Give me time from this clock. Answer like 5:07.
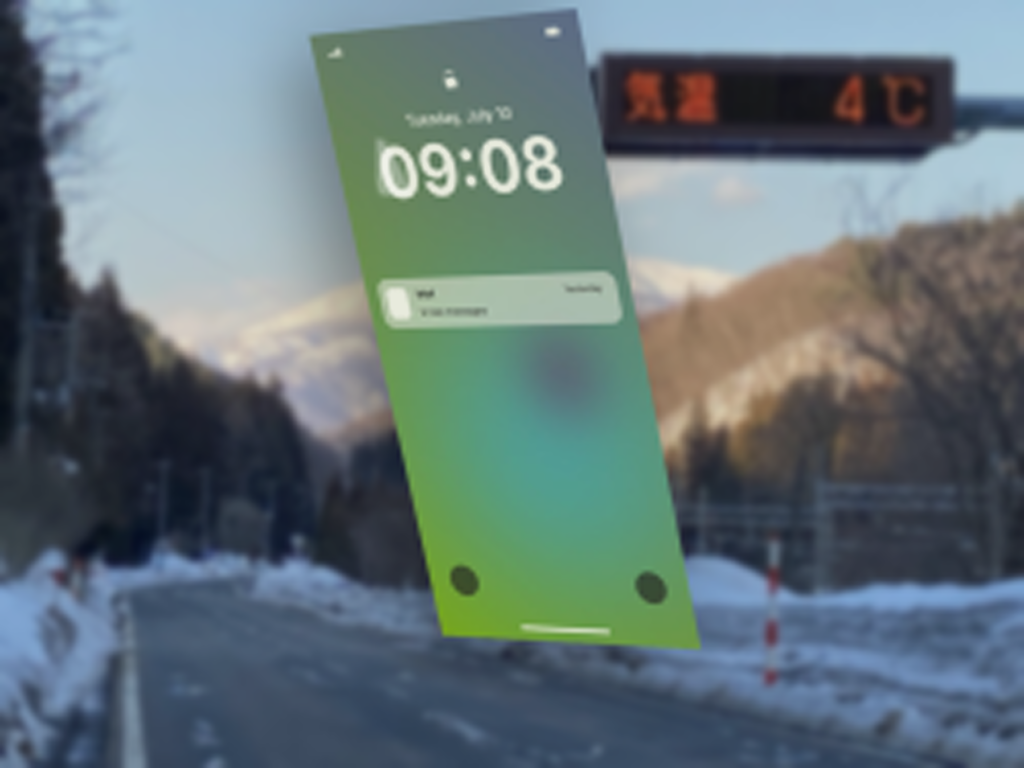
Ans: 9:08
